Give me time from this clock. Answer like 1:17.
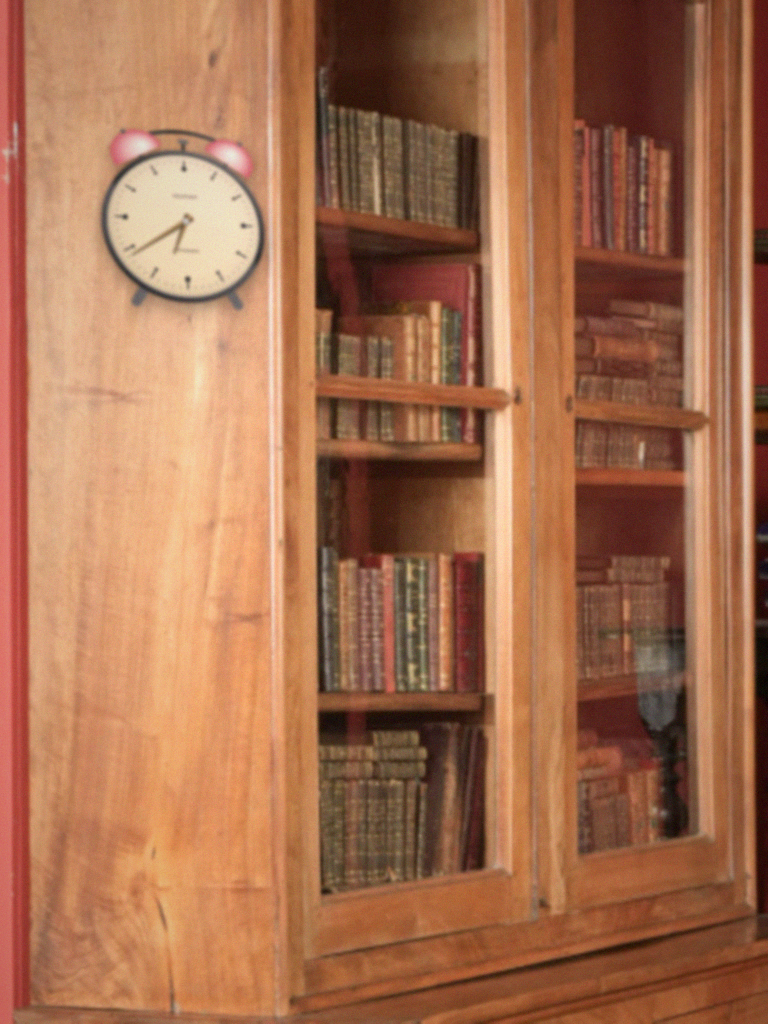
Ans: 6:39
